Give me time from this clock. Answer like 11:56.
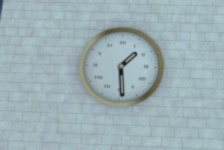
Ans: 1:29
